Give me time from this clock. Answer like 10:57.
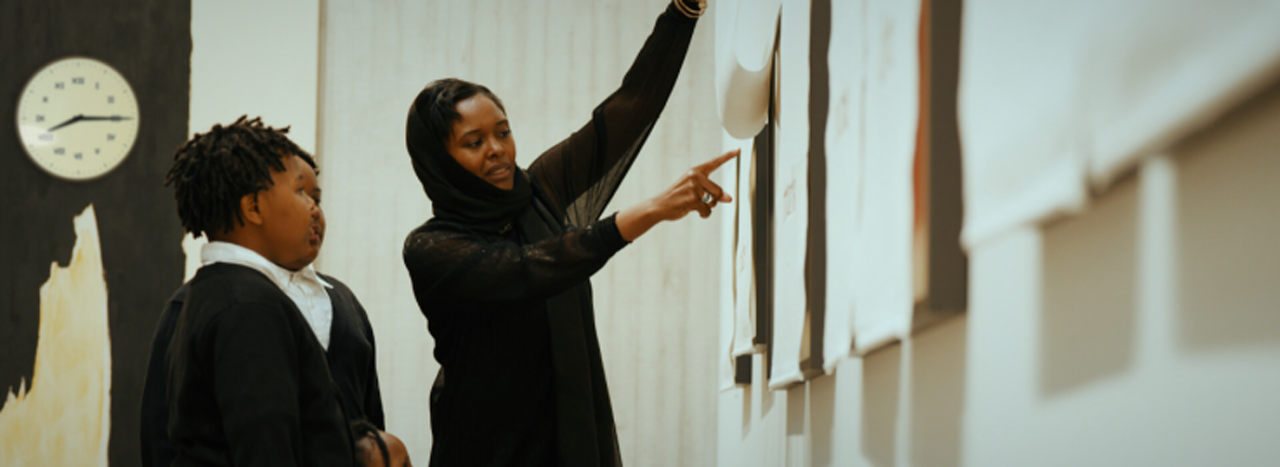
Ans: 8:15
